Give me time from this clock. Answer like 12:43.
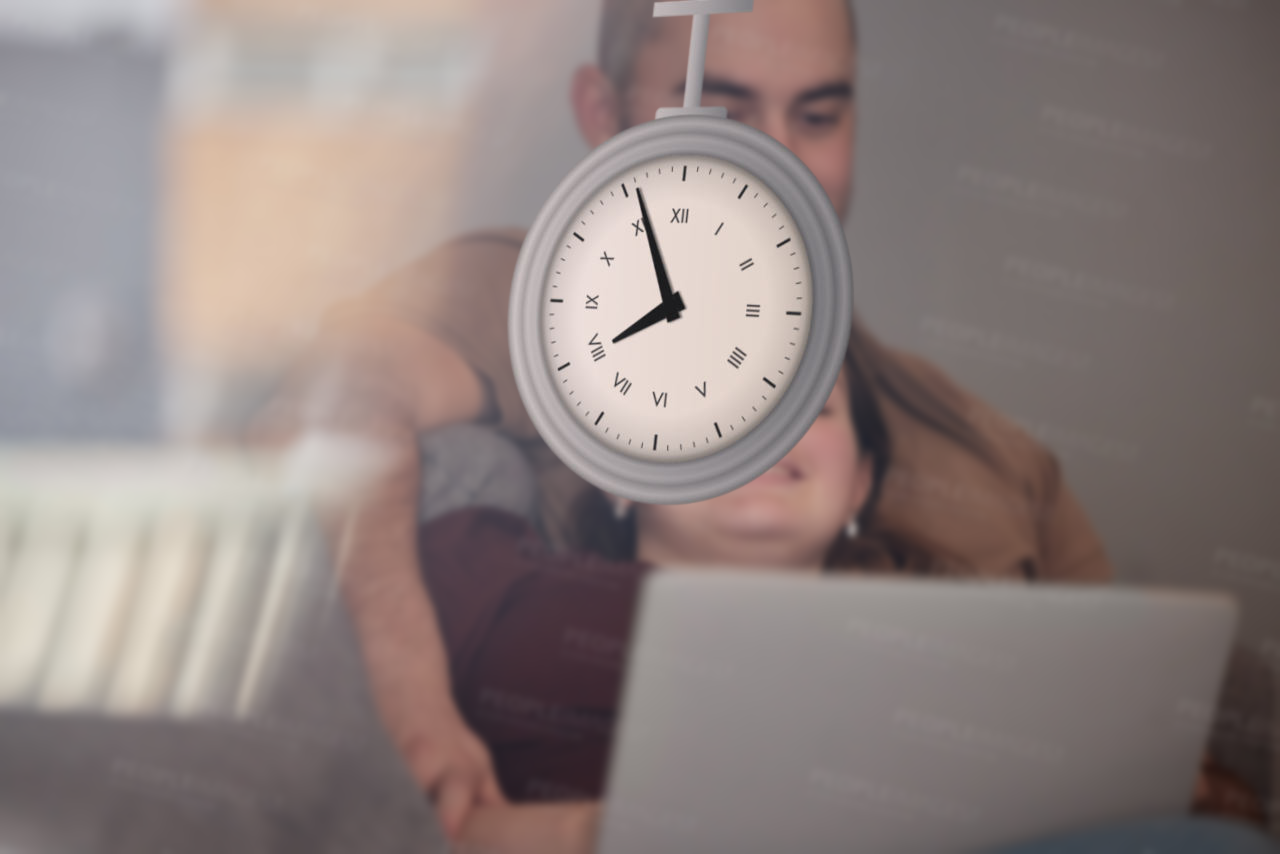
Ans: 7:56
